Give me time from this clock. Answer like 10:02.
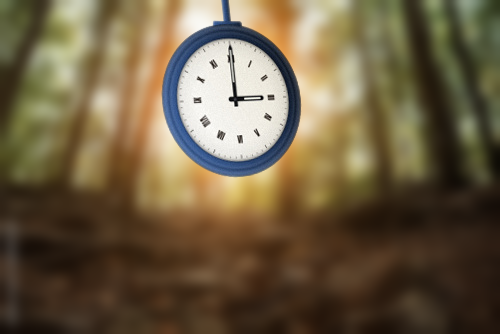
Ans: 3:00
